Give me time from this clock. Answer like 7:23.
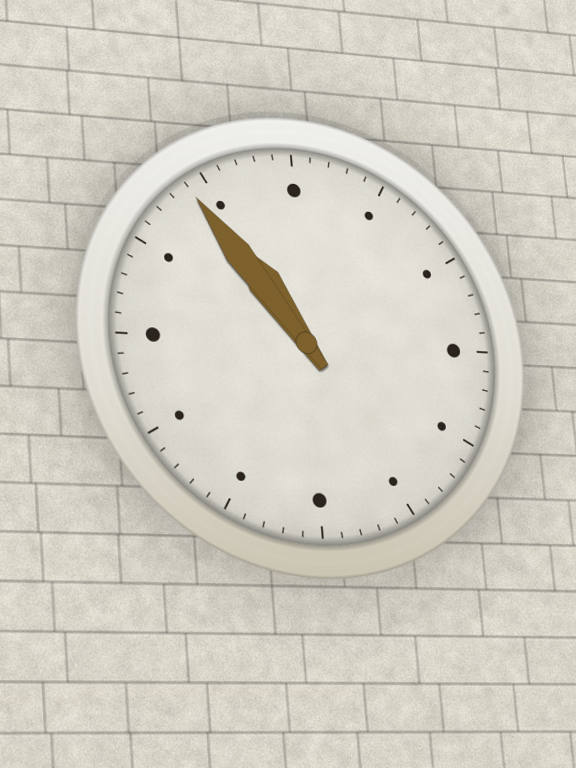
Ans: 10:54
